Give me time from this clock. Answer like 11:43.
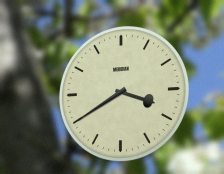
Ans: 3:40
